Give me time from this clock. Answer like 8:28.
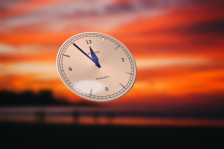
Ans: 11:55
